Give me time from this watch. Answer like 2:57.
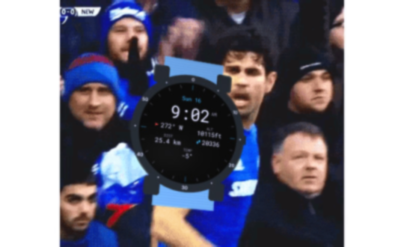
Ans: 9:02
